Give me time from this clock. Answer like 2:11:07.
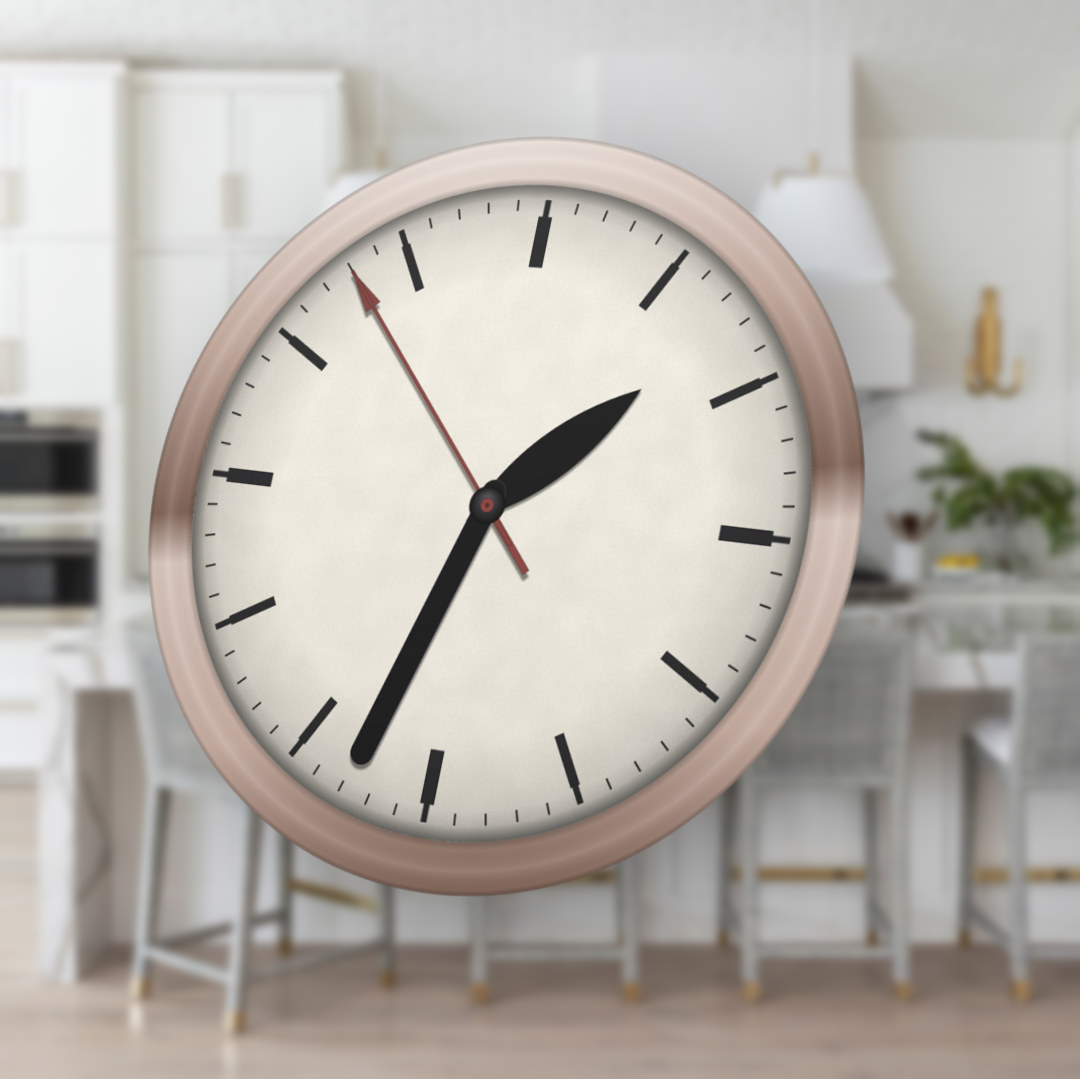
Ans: 1:32:53
